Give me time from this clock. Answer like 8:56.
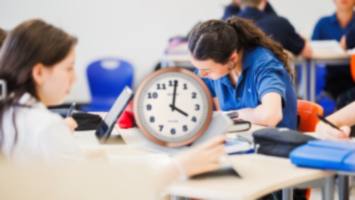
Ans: 4:01
